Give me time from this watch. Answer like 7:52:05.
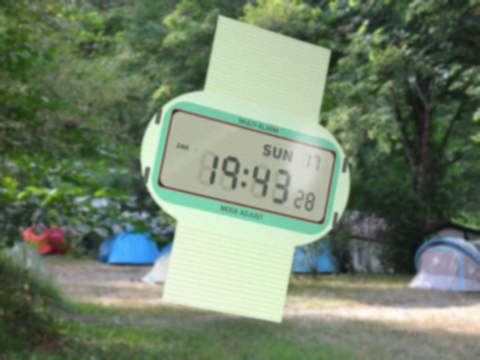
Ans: 19:43:28
